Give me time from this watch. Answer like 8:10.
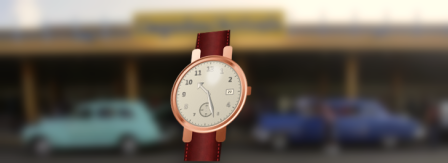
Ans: 10:27
